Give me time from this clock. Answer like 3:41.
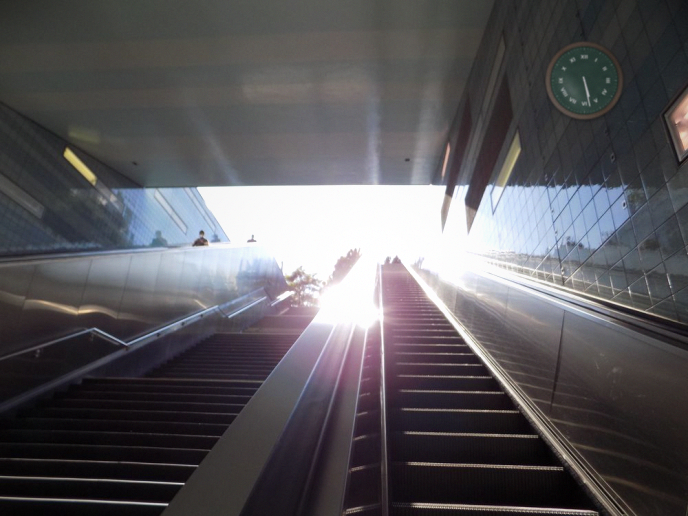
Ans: 5:28
